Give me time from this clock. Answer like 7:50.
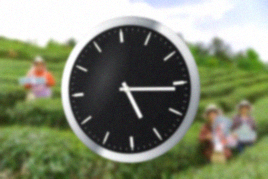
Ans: 5:16
